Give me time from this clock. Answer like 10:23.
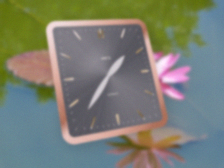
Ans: 1:37
